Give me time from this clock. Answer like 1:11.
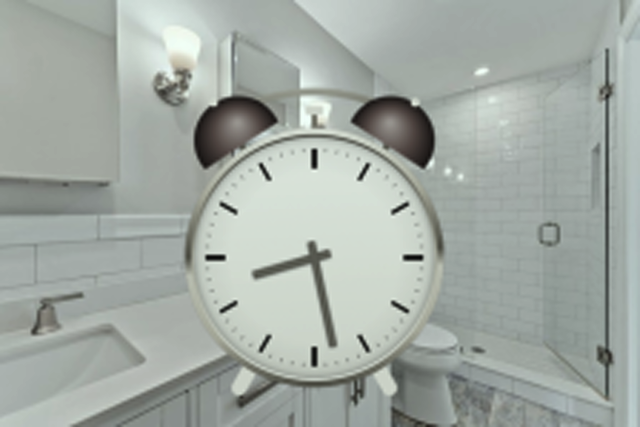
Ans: 8:28
